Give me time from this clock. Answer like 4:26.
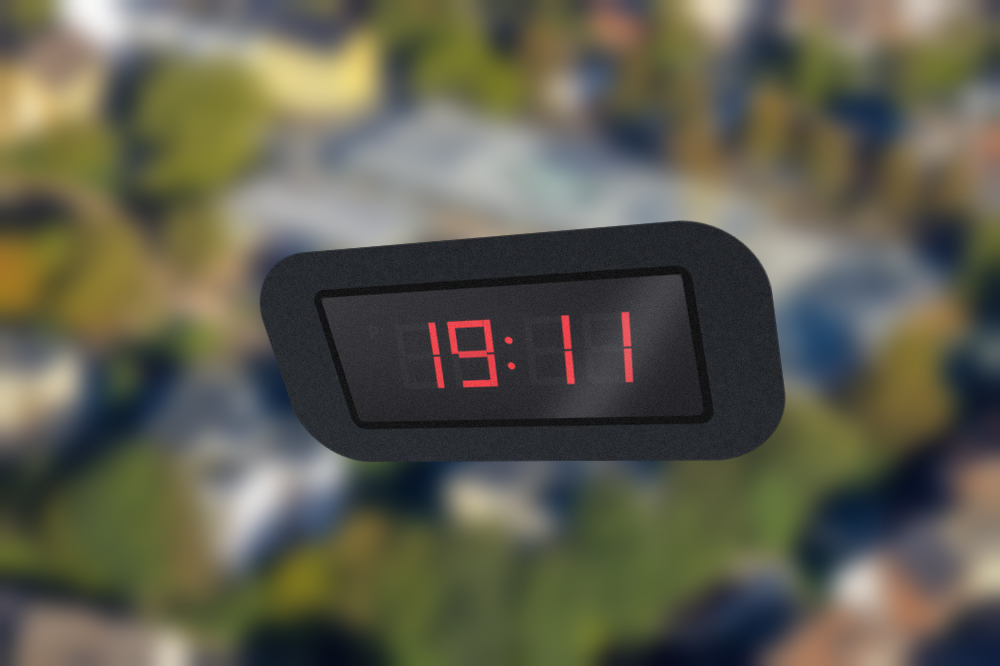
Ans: 19:11
